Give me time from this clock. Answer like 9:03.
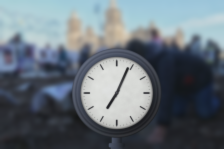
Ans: 7:04
